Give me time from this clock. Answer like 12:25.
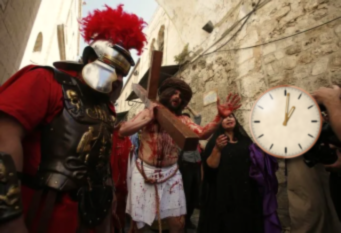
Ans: 1:01
